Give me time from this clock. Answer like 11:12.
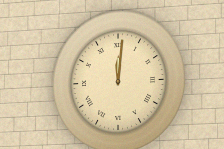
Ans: 12:01
